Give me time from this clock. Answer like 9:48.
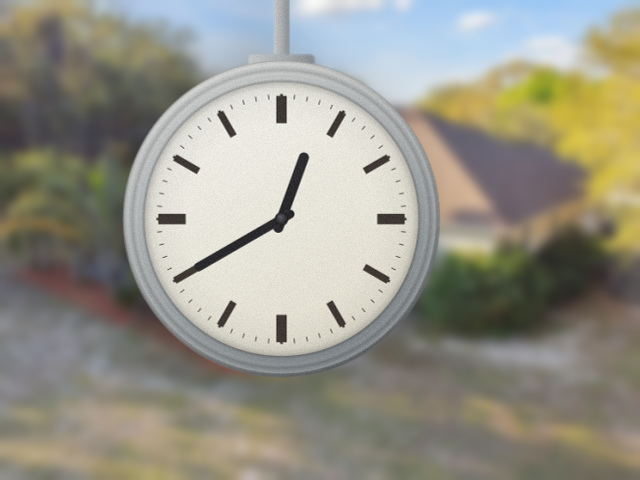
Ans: 12:40
